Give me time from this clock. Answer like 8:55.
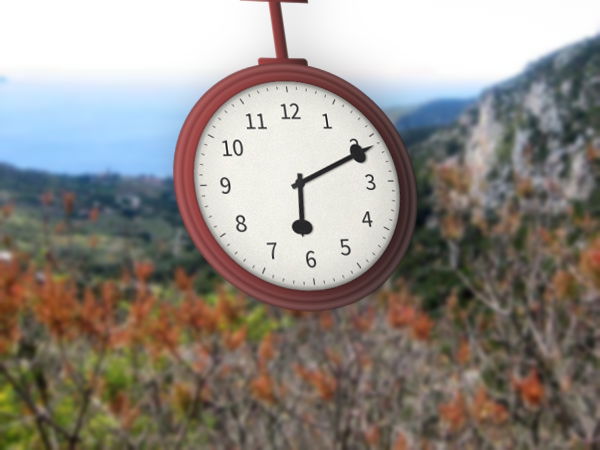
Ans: 6:11
